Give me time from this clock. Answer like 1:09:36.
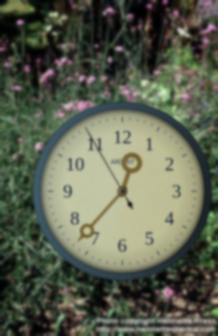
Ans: 12:36:55
